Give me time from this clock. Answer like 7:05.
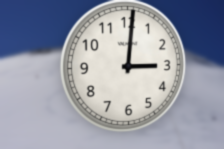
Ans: 3:01
